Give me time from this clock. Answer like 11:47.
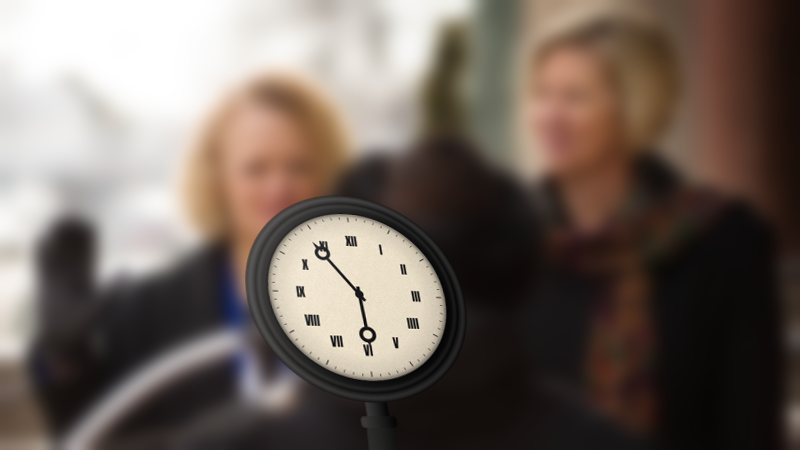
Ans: 5:54
